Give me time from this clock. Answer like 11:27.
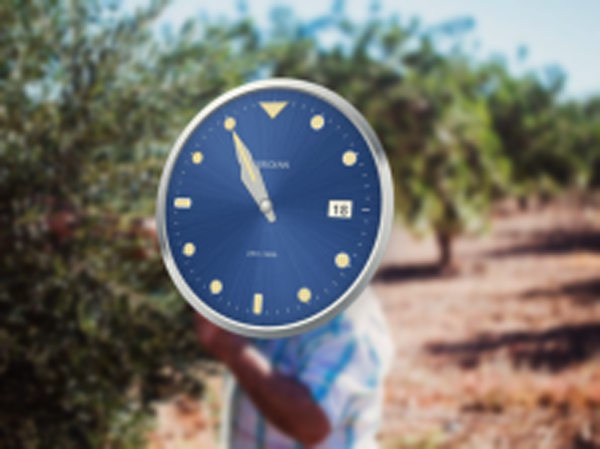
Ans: 10:55
